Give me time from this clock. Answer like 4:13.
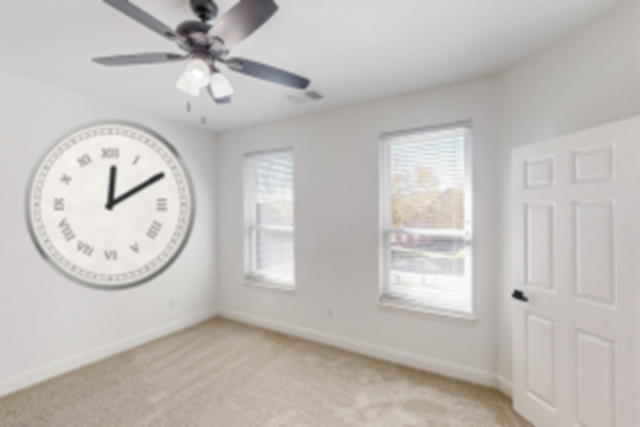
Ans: 12:10
